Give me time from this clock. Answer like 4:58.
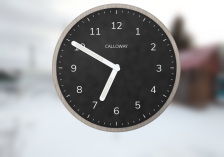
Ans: 6:50
